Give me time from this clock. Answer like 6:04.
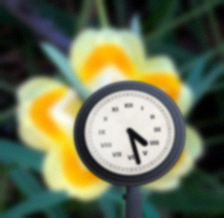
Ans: 4:28
